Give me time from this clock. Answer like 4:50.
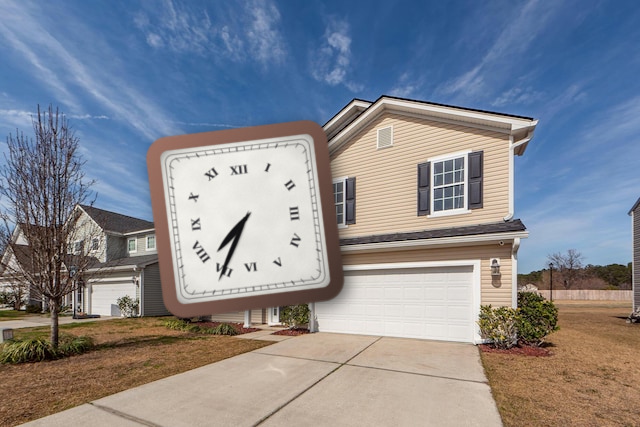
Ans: 7:35
